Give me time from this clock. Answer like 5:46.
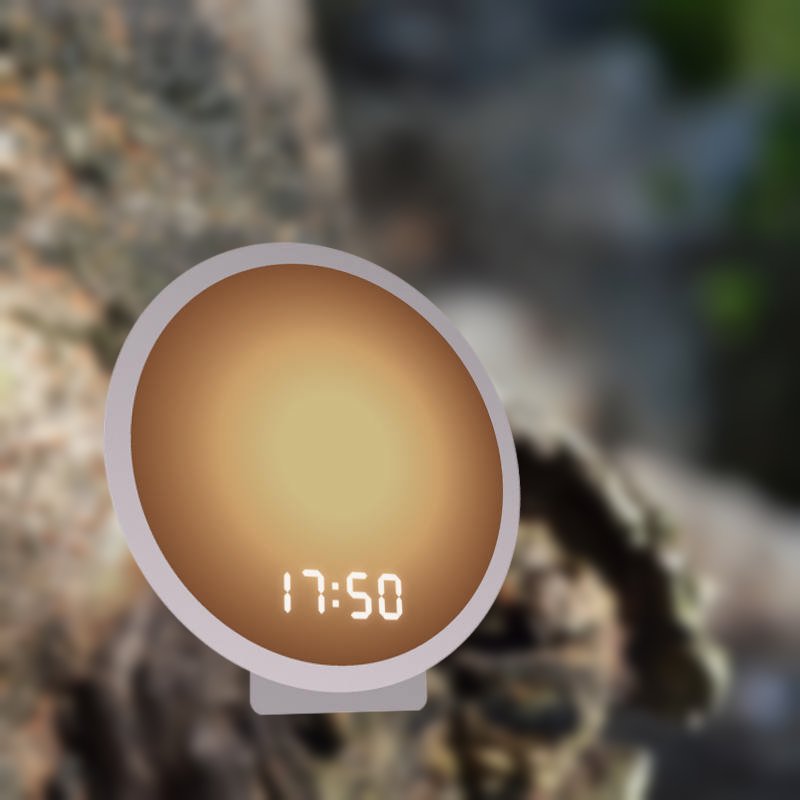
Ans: 17:50
